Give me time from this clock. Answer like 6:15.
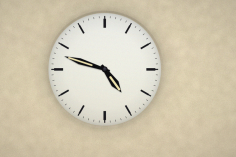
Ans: 4:48
